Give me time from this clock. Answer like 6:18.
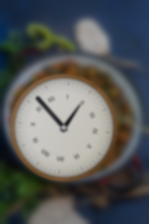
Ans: 1:57
